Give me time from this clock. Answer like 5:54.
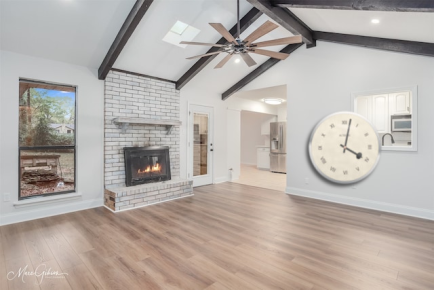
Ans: 4:02
